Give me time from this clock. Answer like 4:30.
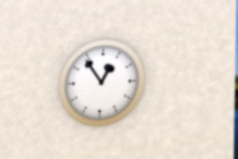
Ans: 12:54
